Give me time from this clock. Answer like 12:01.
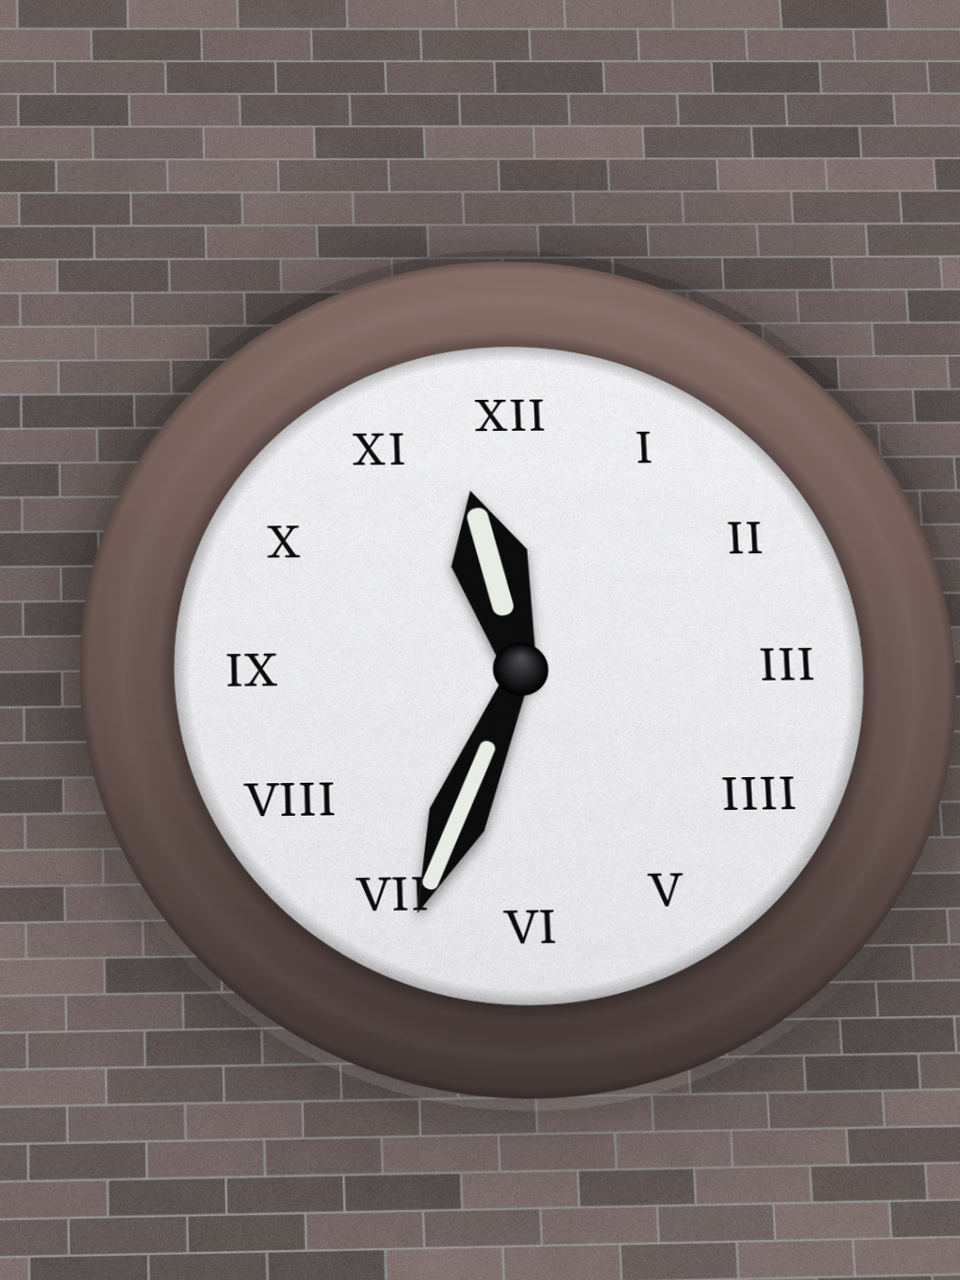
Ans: 11:34
